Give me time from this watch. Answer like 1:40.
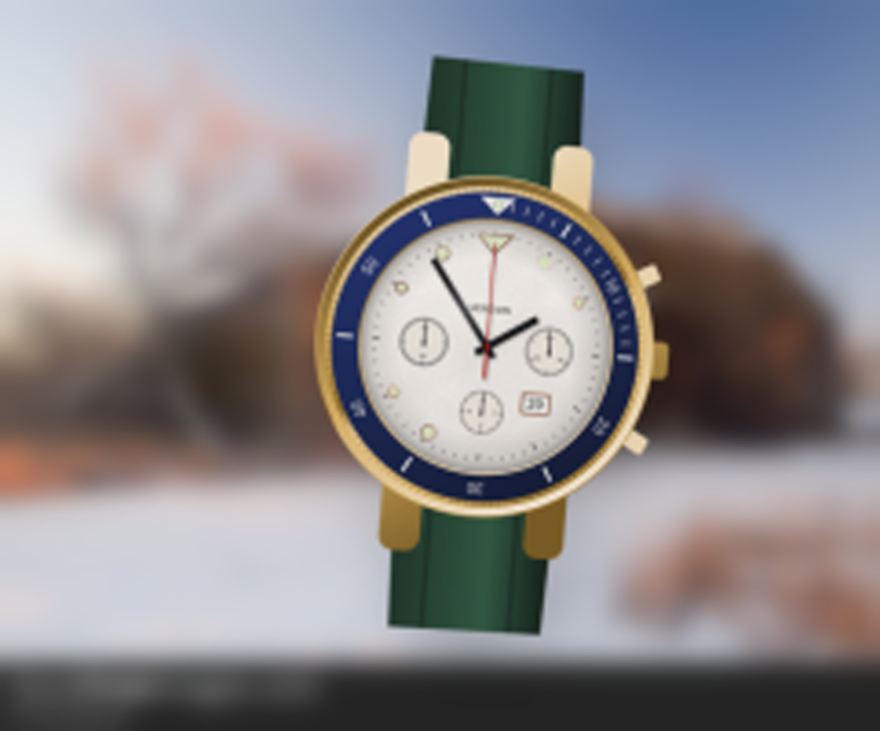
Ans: 1:54
